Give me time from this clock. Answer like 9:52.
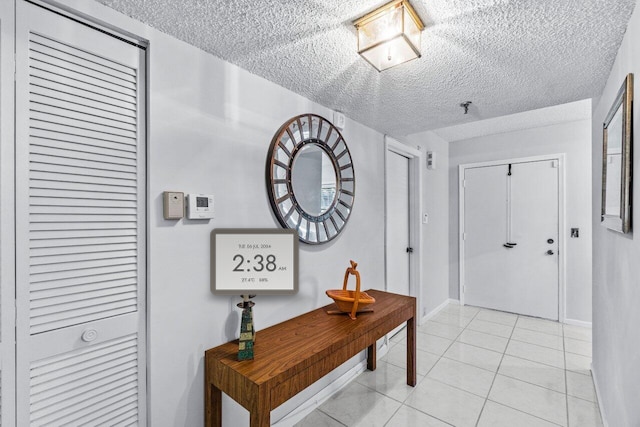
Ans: 2:38
